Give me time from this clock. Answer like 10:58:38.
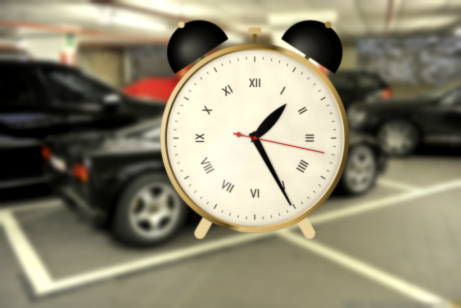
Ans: 1:25:17
